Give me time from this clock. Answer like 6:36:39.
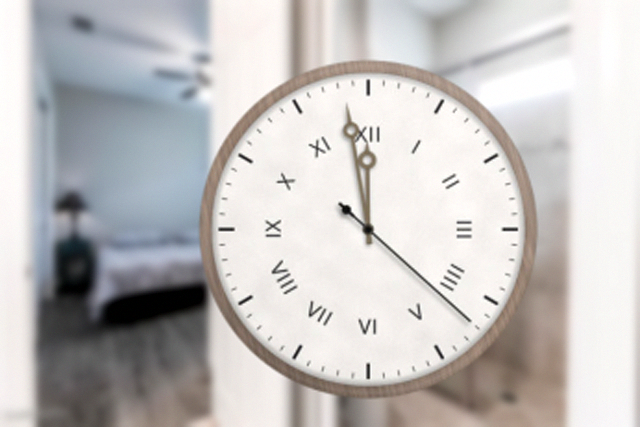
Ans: 11:58:22
